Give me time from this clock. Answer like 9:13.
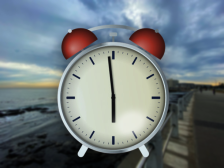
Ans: 5:59
